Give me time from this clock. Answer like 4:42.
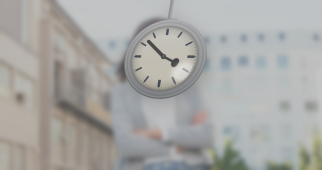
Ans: 3:52
